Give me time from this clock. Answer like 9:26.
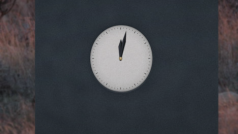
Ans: 12:02
